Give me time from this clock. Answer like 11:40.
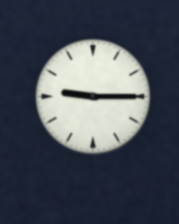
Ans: 9:15
